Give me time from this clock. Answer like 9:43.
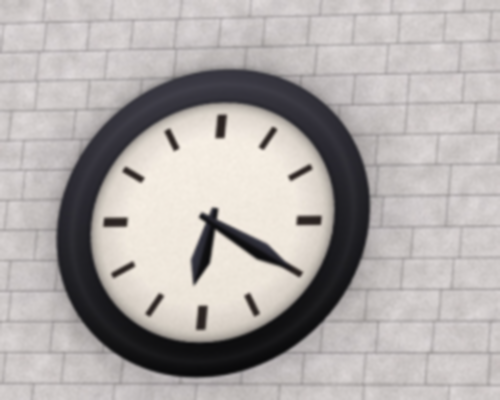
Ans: 6:20
